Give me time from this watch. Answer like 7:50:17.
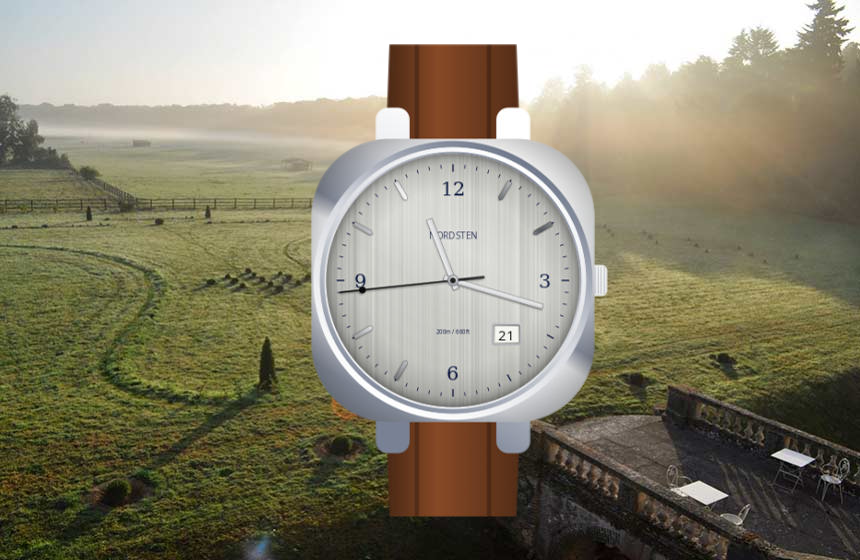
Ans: 11:17:44
